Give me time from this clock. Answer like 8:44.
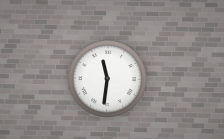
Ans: 11:31
